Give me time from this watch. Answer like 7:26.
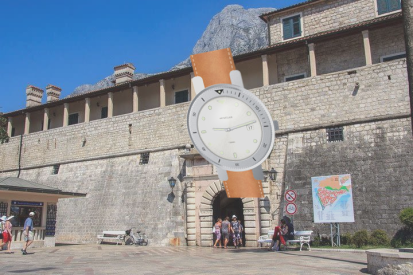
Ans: 9:13
